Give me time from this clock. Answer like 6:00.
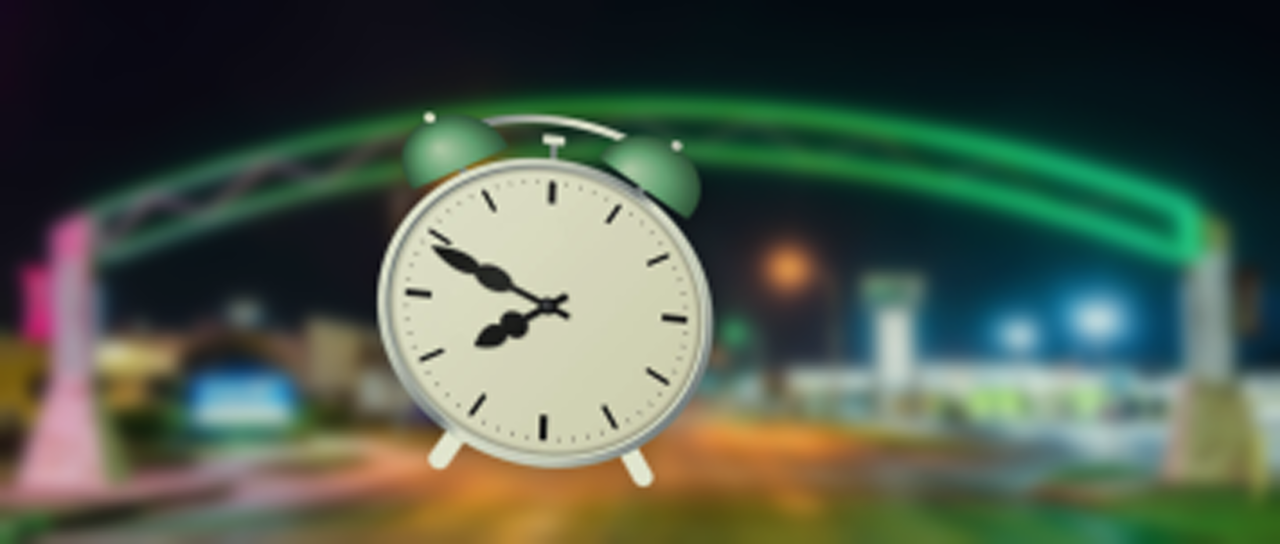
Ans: 7:49
